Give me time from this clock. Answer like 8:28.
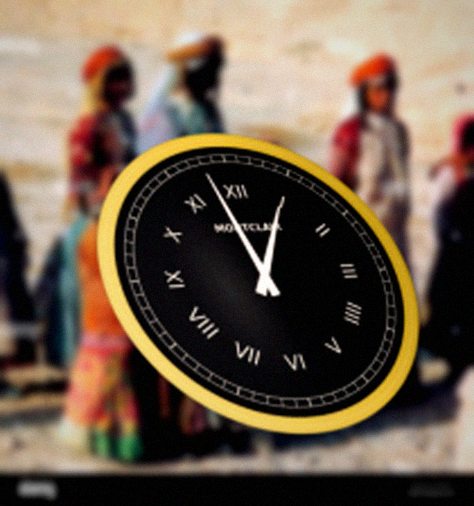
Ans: 12:58
